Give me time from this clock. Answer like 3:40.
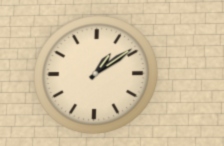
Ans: 1:09
